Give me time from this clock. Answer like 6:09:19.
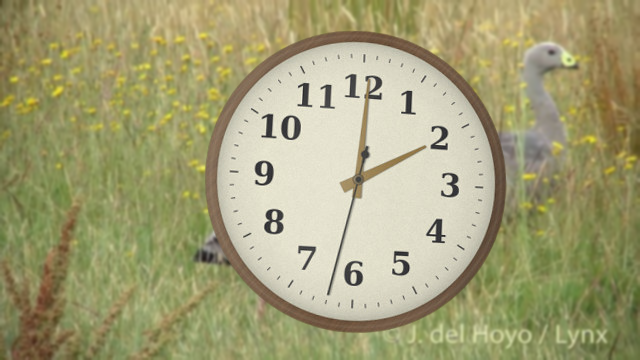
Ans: 2:00:32
